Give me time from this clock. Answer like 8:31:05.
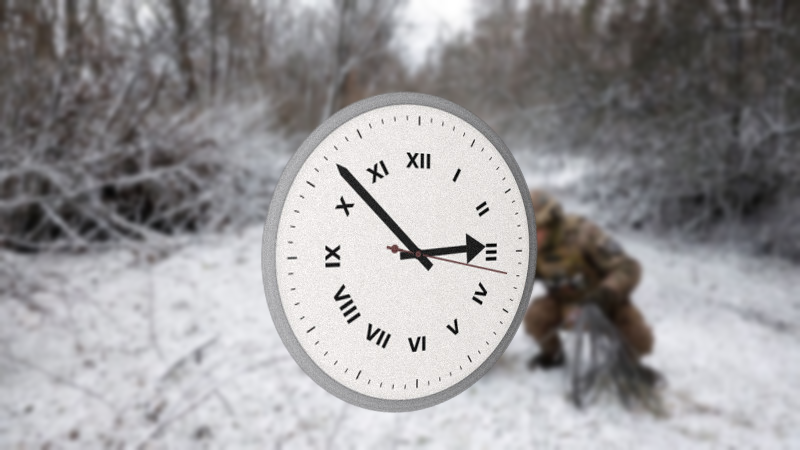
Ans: 2:52:17
